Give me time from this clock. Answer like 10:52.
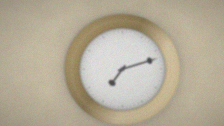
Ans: 7:12
